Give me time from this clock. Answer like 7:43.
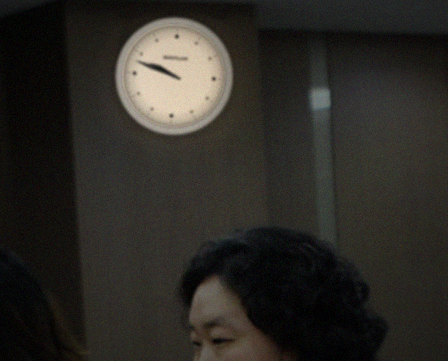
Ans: 9:48
